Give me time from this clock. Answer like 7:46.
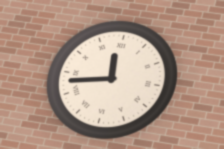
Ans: 11:43
